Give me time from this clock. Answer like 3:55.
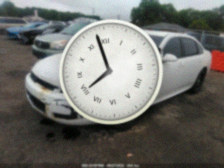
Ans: 7:58
